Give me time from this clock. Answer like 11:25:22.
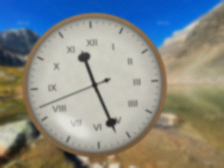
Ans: 11:26:42
